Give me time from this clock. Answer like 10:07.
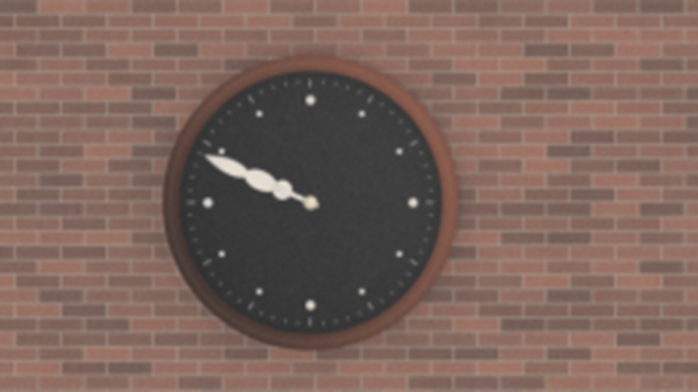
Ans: 9:49
